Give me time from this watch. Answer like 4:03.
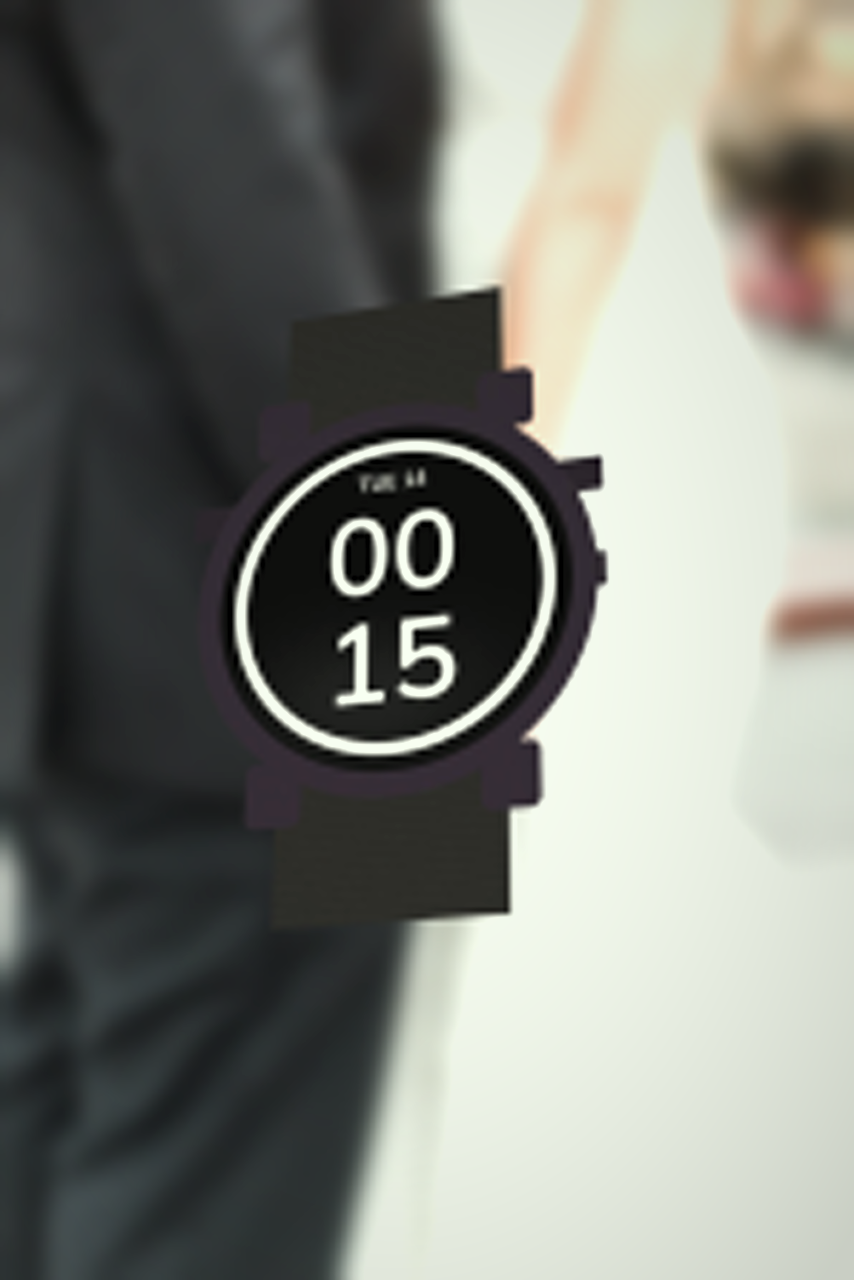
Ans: 0:15
